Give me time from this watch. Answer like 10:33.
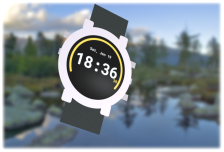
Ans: 18:36
